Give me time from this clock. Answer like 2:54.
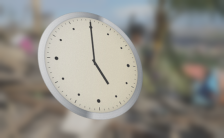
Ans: 5:00
